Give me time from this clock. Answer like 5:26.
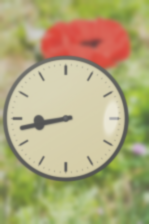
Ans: 8:43
